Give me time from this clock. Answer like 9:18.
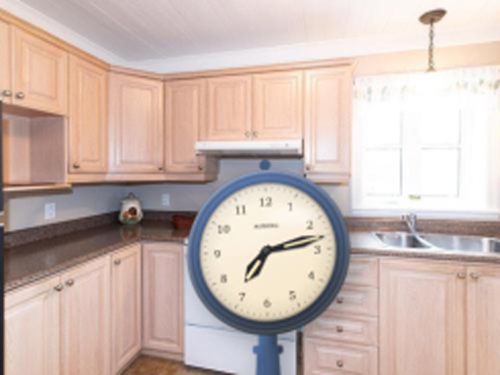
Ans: 7:13
